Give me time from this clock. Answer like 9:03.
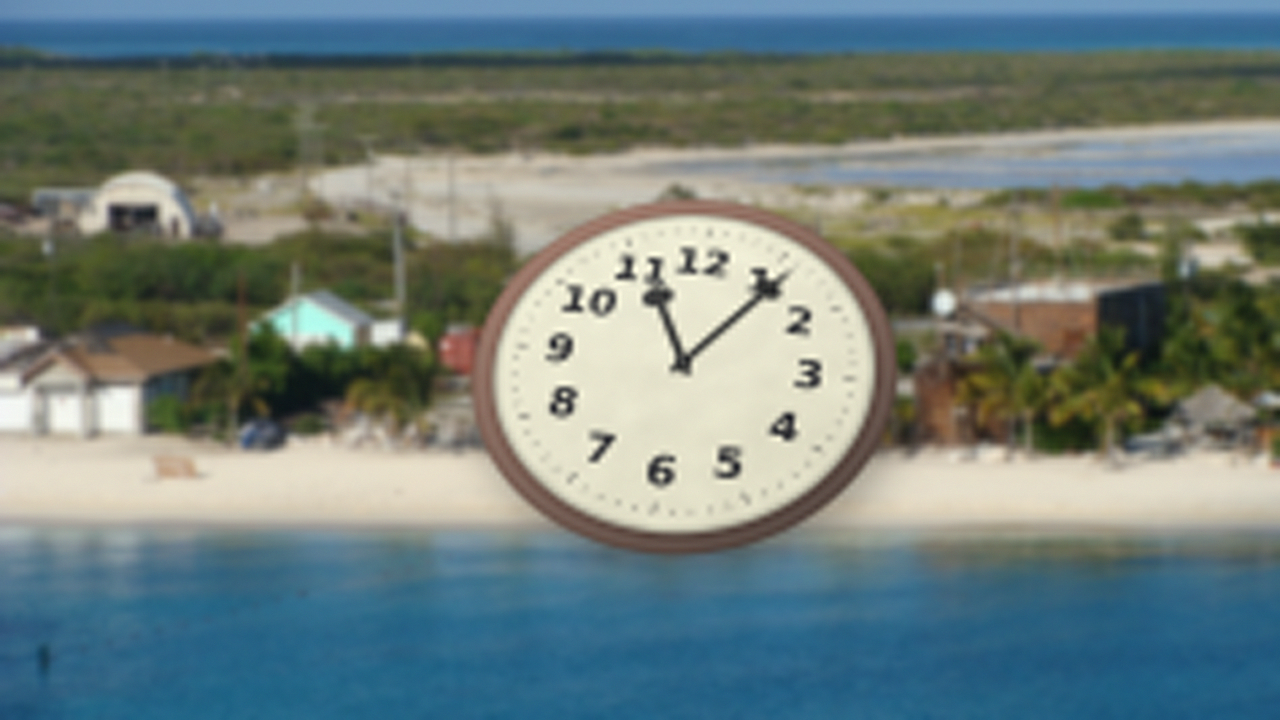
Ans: 11:06
